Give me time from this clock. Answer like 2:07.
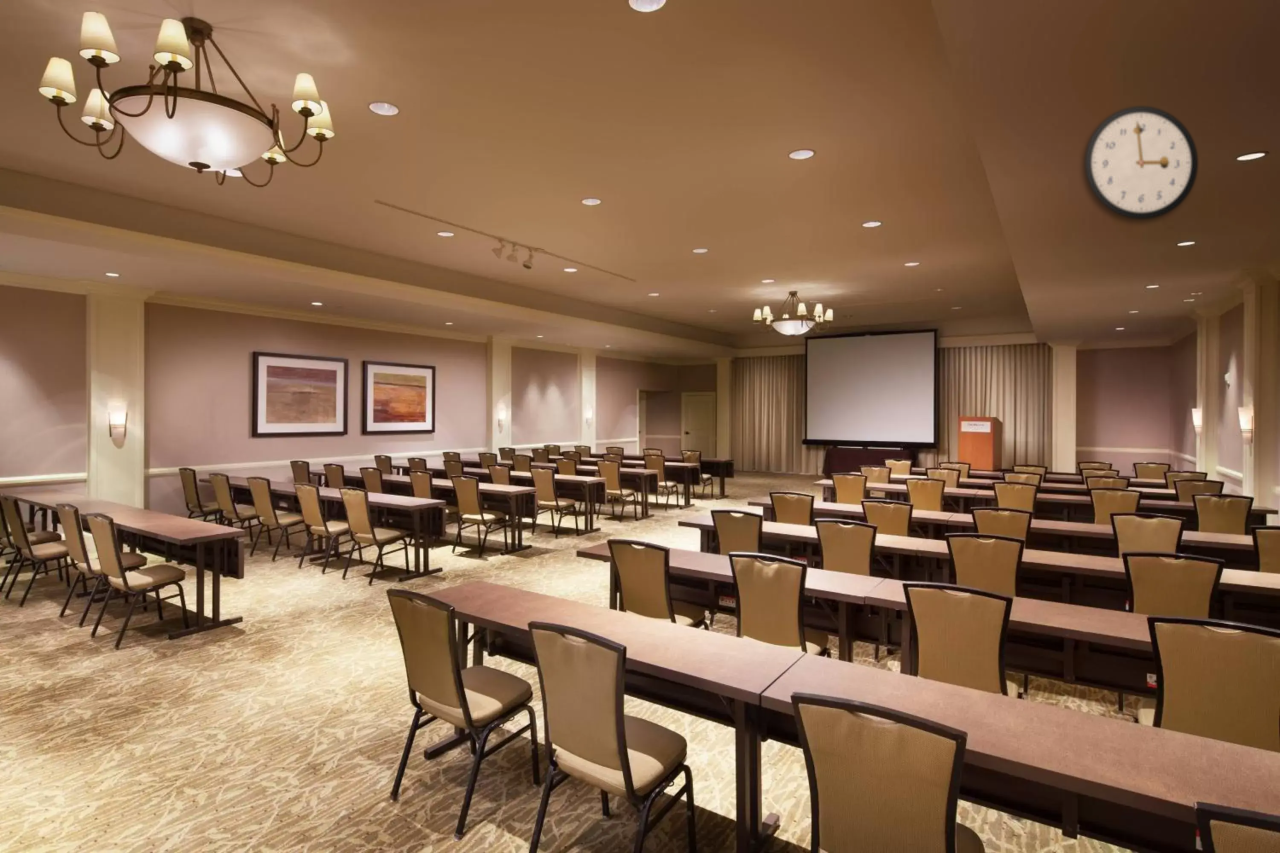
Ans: 2:59
